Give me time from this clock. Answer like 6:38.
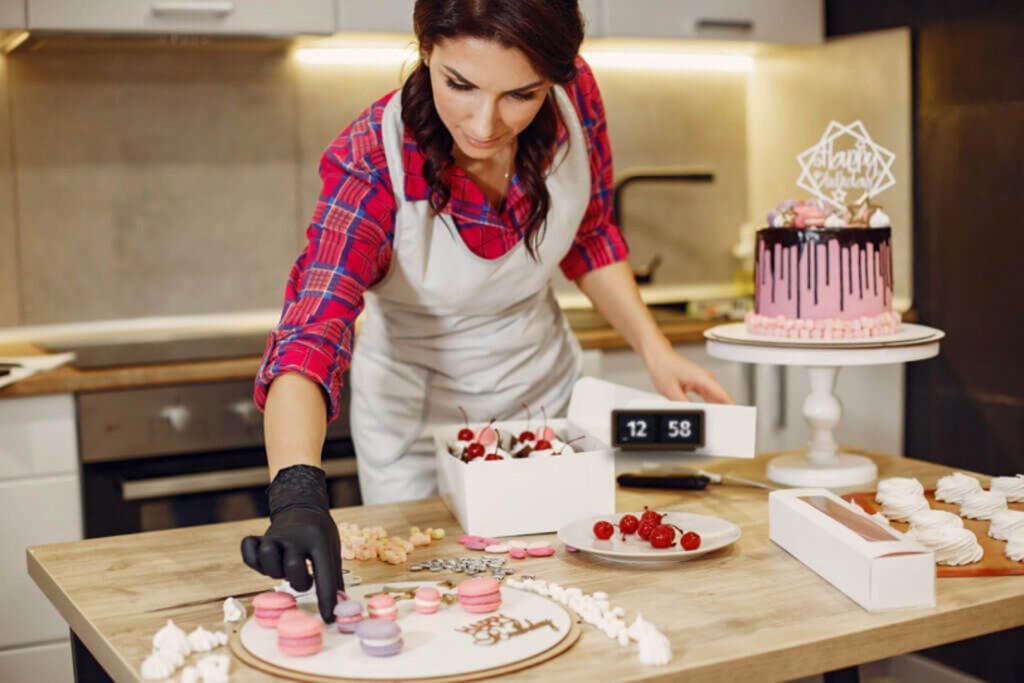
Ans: 12:58
